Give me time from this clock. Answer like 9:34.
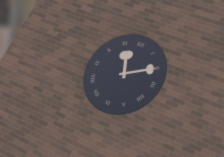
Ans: 11:10
